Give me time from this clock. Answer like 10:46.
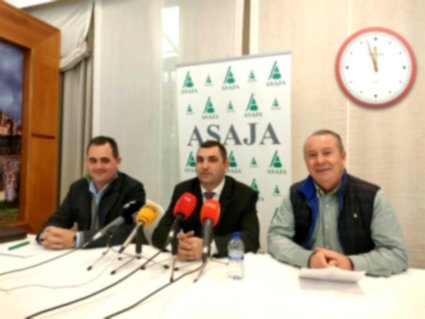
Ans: 11:57
